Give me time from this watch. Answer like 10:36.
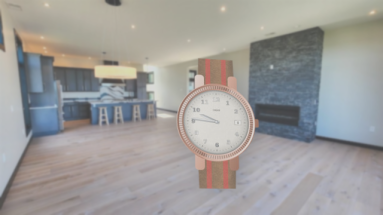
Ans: 9:46
